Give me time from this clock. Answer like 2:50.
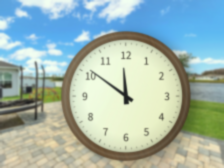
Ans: 11:51
